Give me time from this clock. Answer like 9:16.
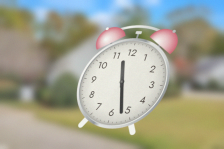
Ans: 11:27
